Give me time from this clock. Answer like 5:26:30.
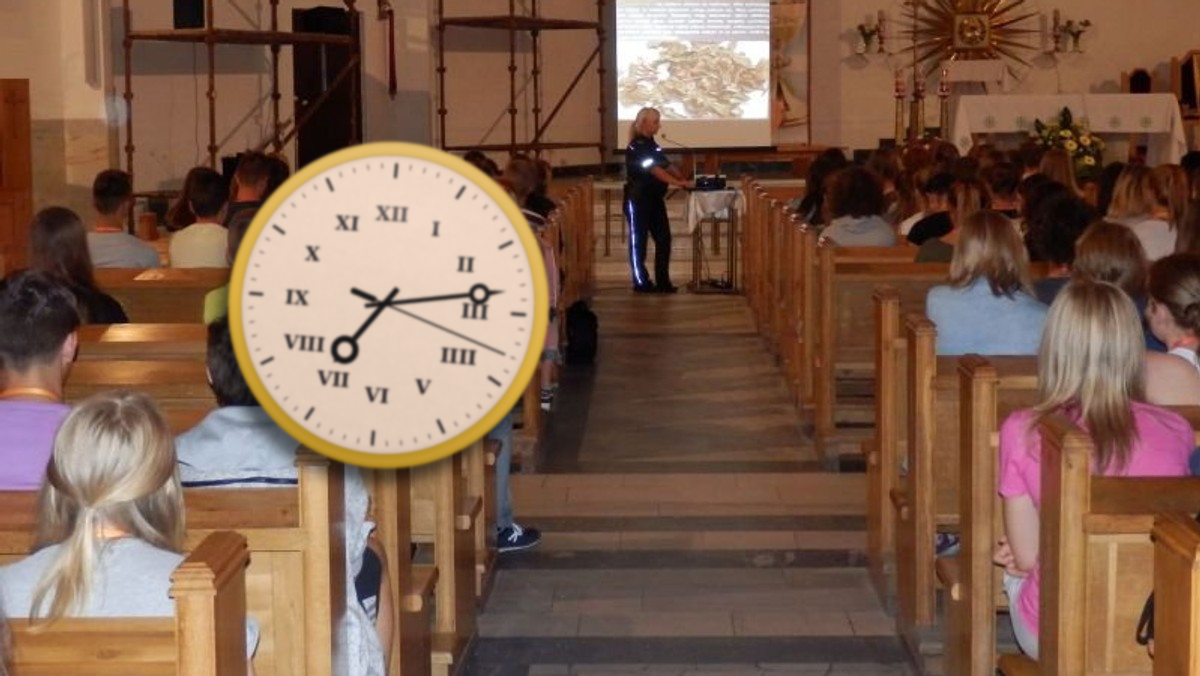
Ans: 7:13:18
